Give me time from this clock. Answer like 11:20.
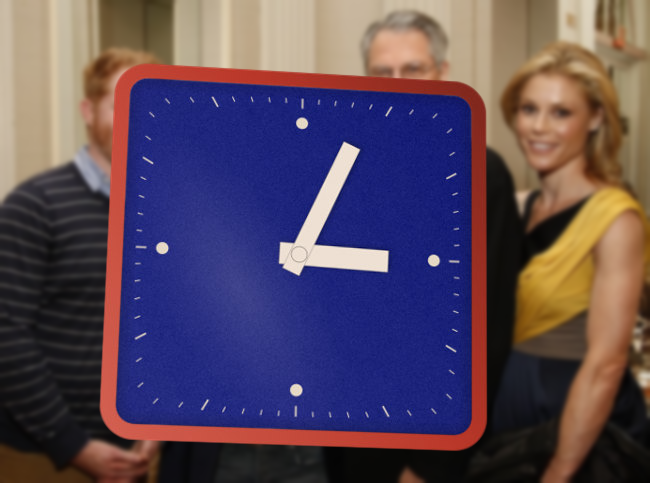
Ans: 3:04
